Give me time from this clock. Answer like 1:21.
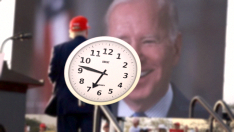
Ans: 6:47
